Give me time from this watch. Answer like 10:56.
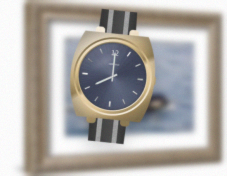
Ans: 8:00
